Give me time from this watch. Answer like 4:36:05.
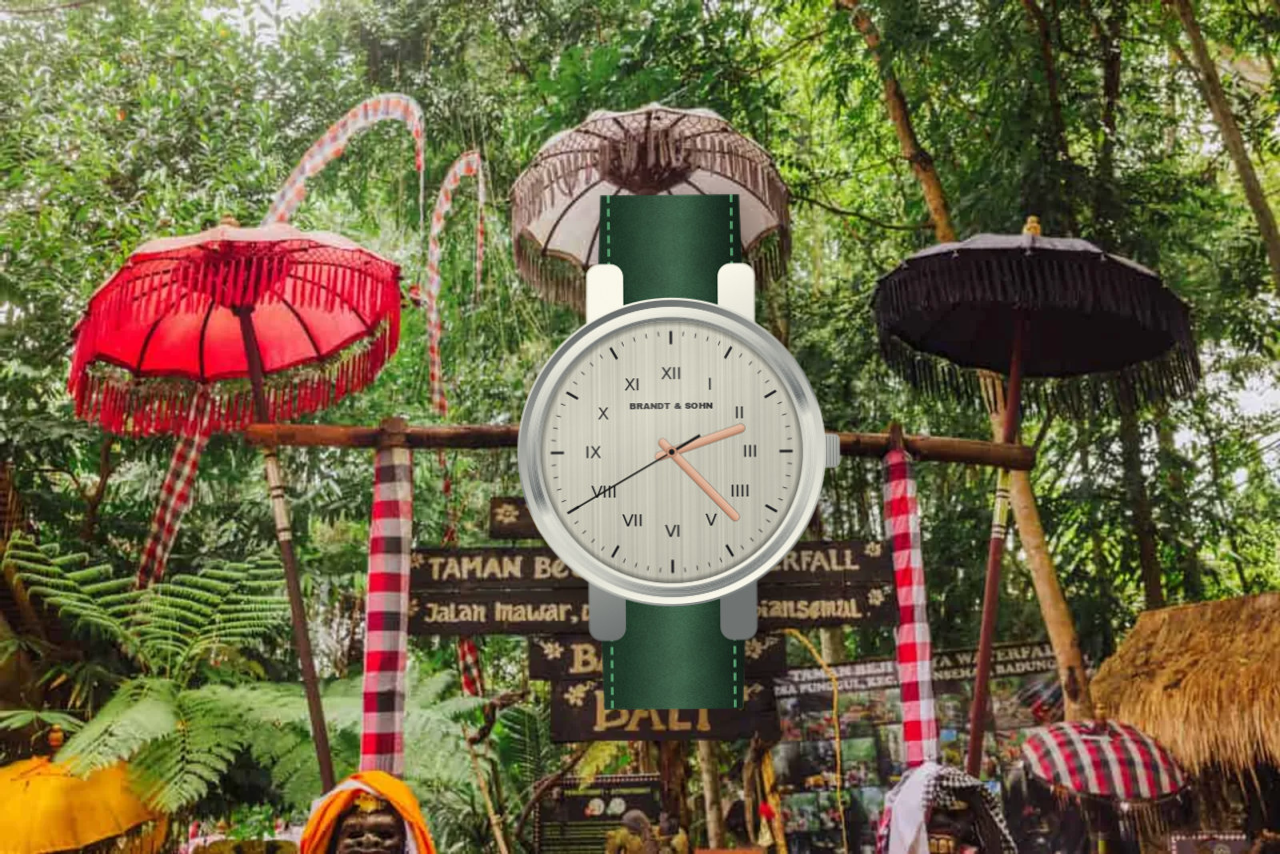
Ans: 2:22:40
